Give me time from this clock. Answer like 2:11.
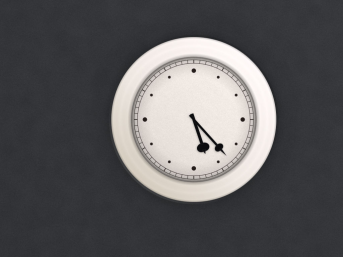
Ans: 5:23
